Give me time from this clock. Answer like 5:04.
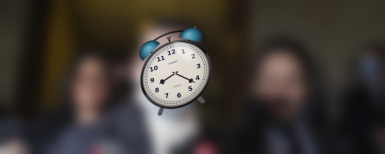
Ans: 8:22
